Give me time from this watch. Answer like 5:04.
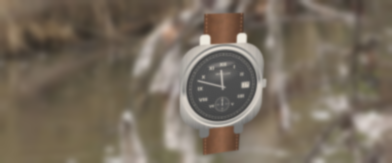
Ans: 11:48
